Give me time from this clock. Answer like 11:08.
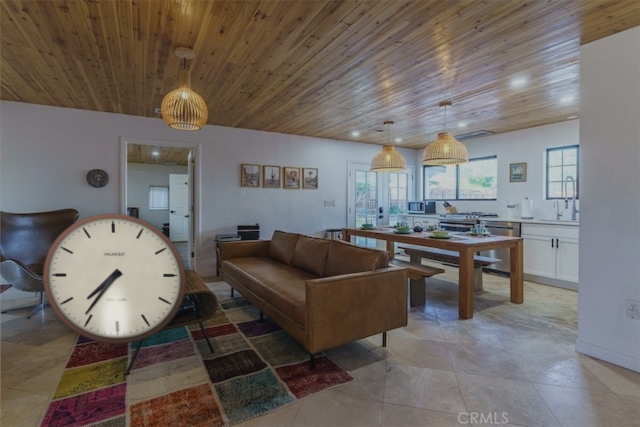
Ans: 7:36
